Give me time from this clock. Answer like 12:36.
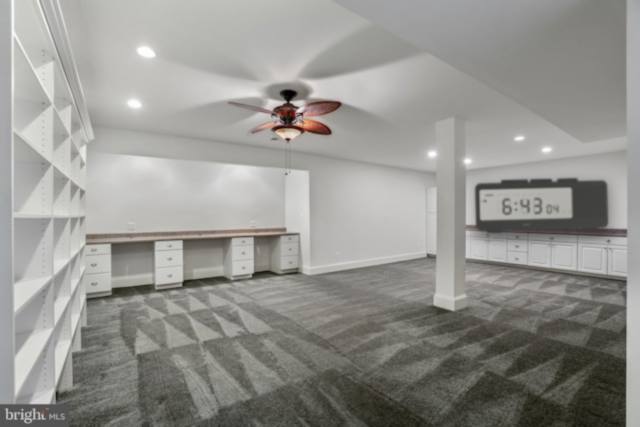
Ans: 6:43
